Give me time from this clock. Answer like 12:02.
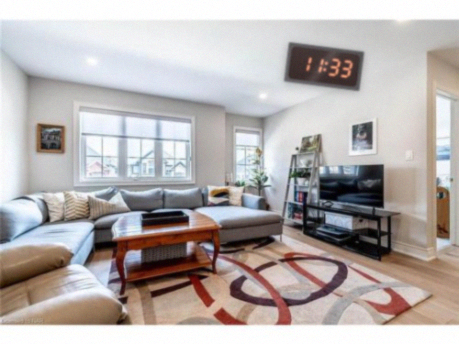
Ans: 11:33
